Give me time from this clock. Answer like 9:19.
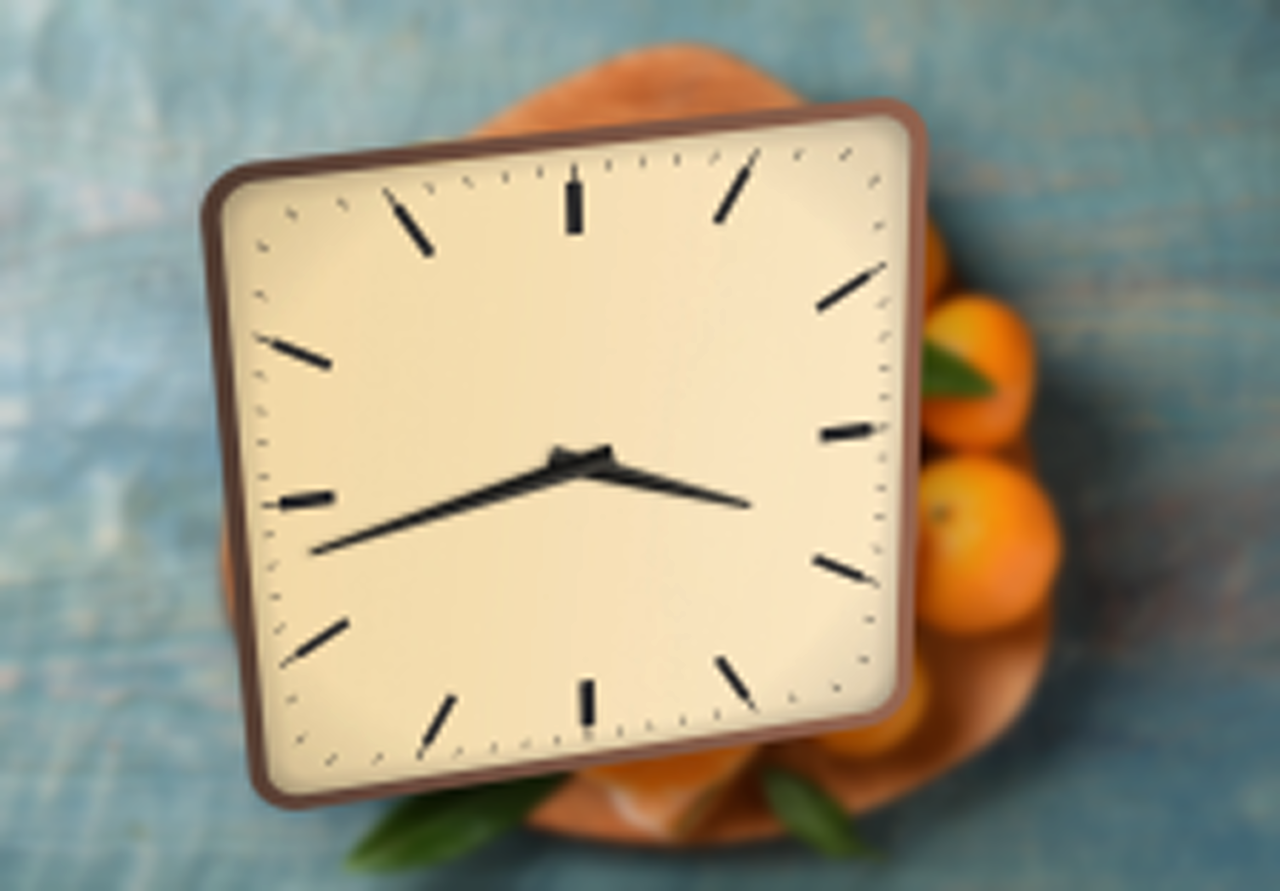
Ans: 3:43
